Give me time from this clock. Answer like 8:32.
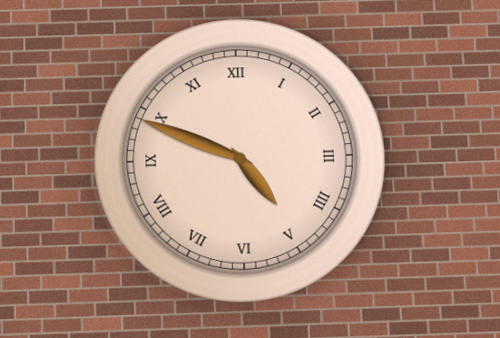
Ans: 4:49
